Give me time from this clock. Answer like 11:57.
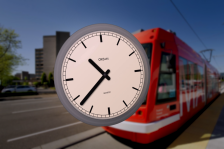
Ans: 10:38
